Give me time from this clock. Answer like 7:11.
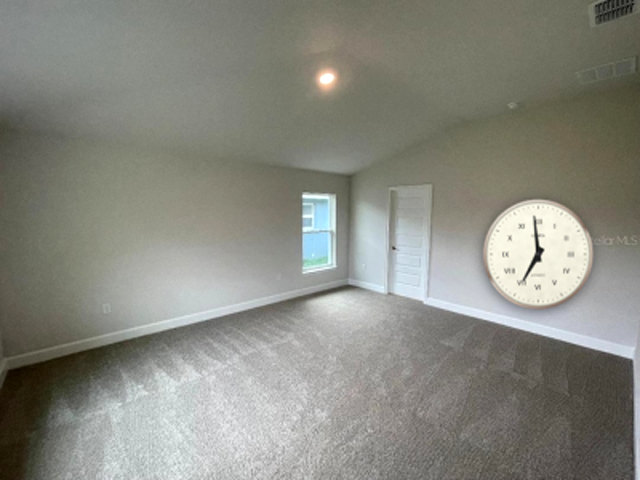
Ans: 6:59
